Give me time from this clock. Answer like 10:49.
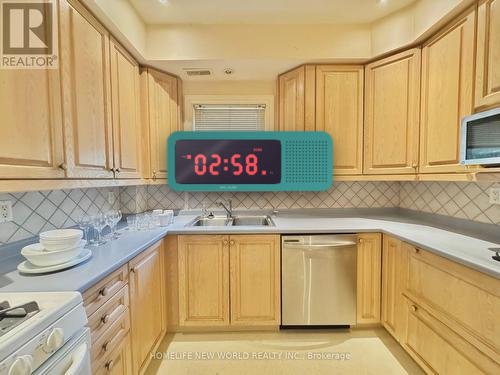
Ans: 2:58
